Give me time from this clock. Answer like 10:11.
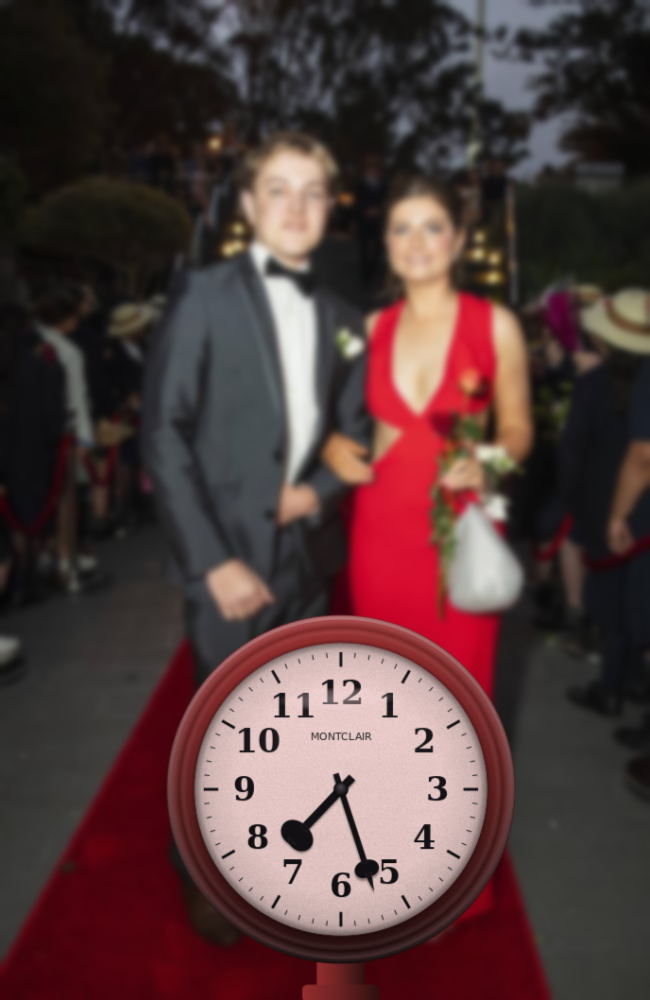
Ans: 7:27
